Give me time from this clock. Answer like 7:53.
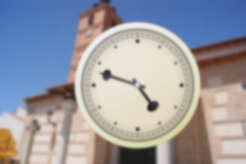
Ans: 4:48
